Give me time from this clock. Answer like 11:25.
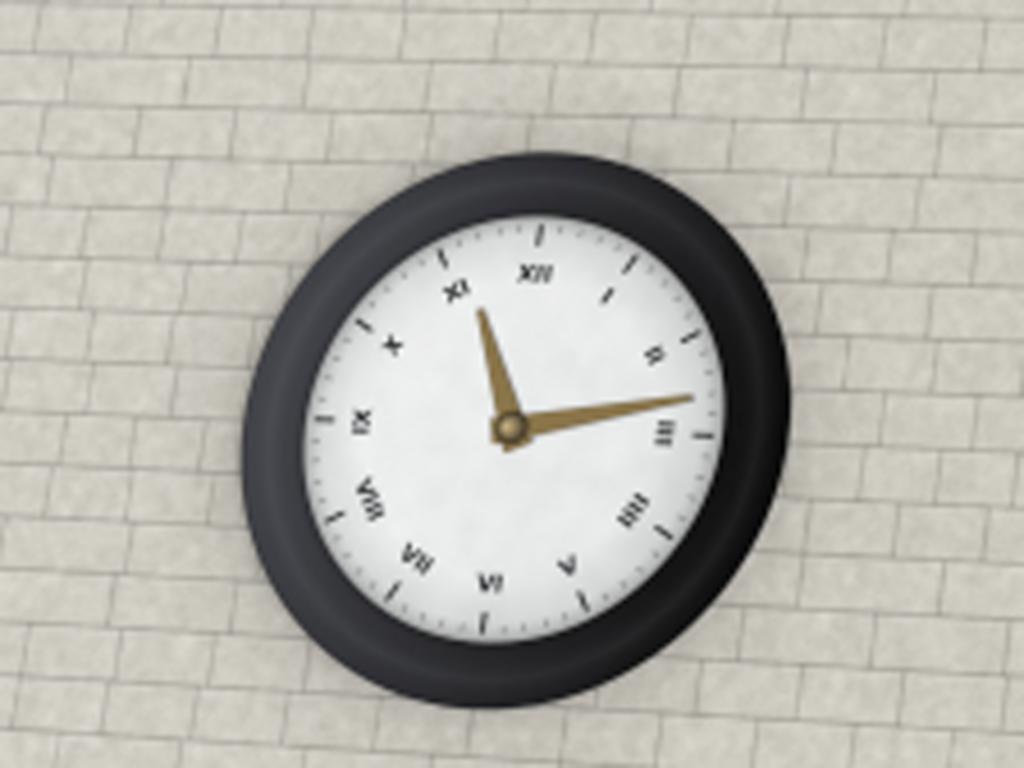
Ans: 11:13
